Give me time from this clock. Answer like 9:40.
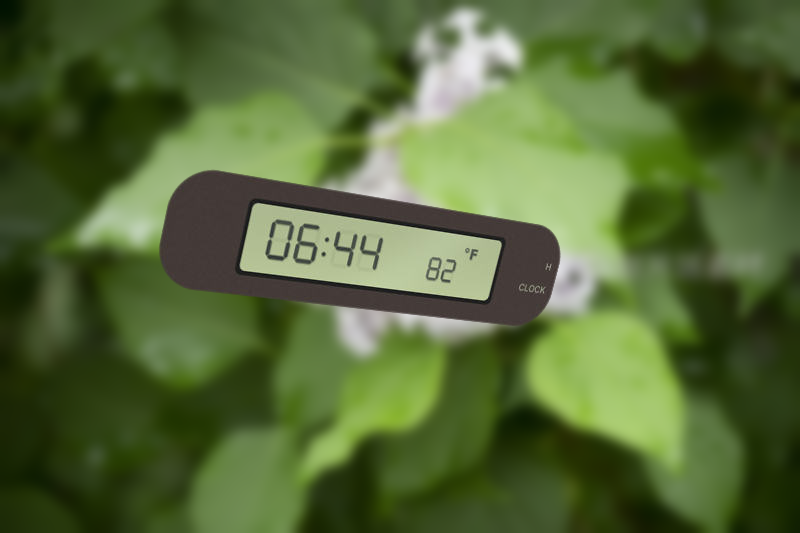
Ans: 6:44
